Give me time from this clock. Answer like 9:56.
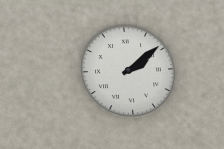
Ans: 2:09
